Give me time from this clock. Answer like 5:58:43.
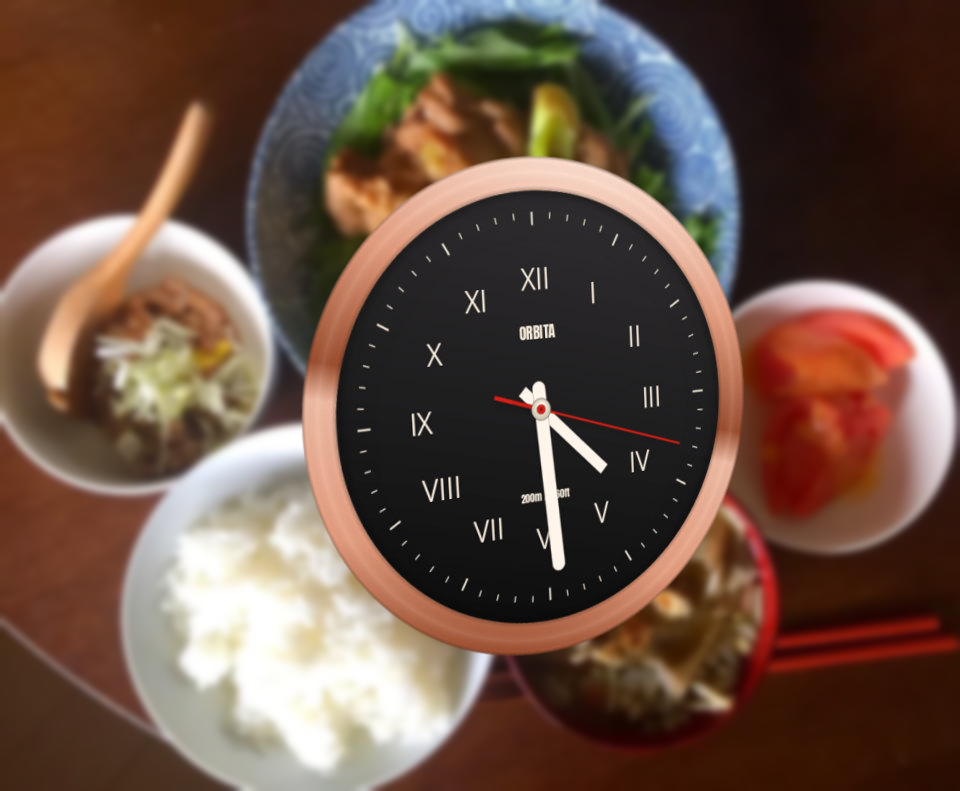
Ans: 4:29:18
